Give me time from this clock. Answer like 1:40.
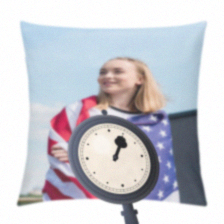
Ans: 1:05
